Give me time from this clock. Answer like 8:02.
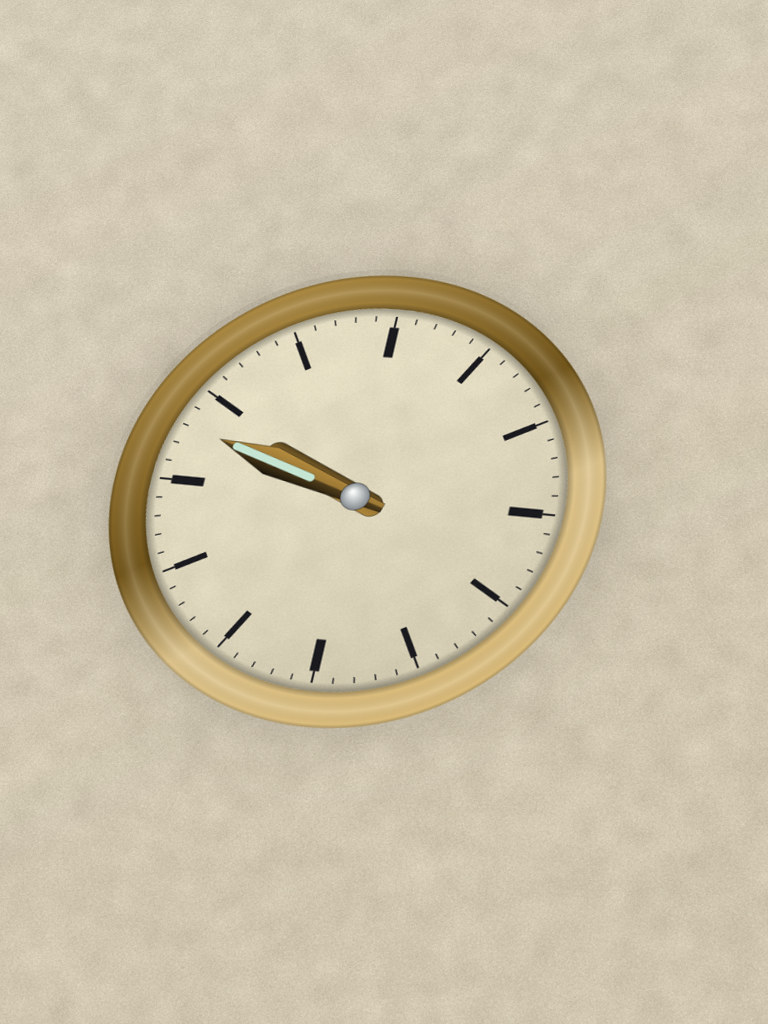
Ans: 9:48
